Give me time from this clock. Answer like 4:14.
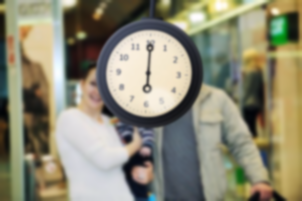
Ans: 6:00
